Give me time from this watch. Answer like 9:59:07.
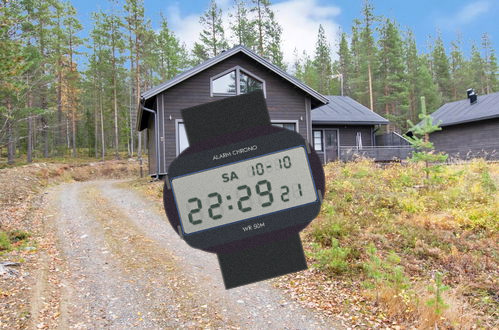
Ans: 22:29:21
